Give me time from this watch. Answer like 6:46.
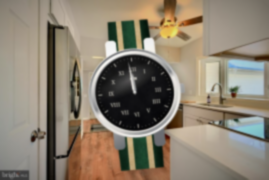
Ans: 11:59
